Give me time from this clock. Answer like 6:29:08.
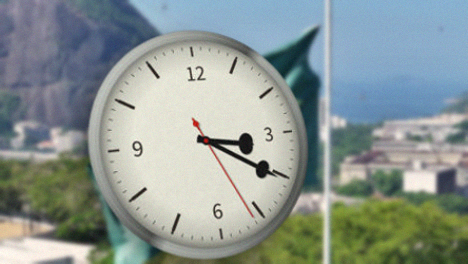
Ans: 3:20:26
